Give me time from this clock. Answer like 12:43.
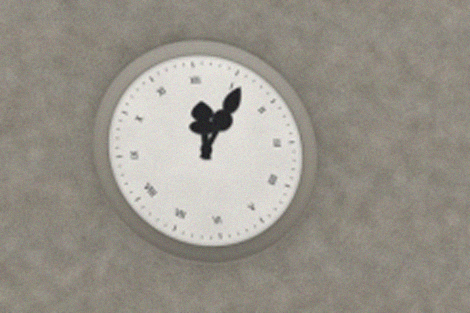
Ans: 12:06
